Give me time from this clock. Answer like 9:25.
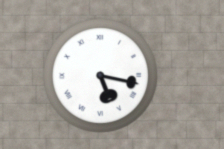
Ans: 5:17
